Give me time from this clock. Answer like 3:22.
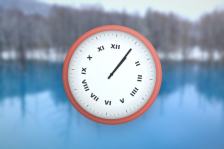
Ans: 1:05
